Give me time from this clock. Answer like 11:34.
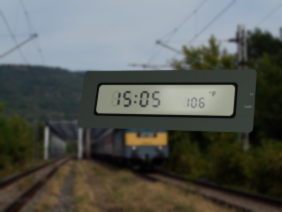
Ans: 15:05
